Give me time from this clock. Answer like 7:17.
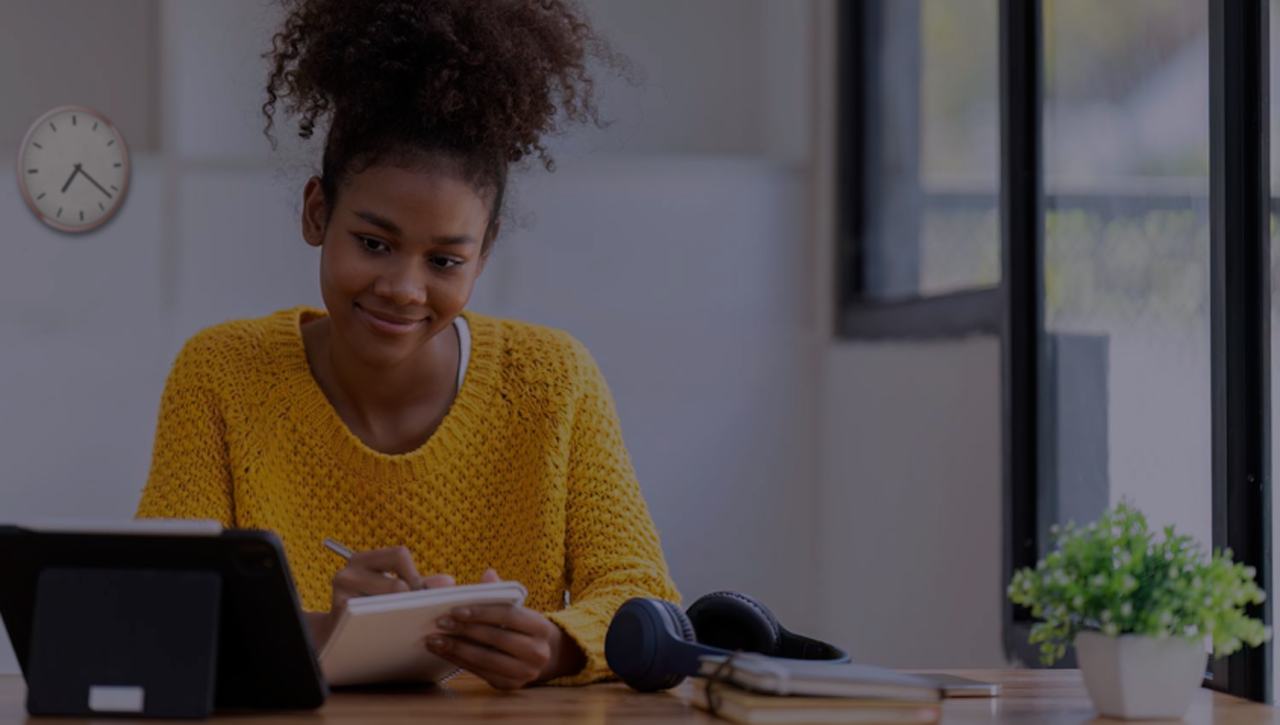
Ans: 7:22
